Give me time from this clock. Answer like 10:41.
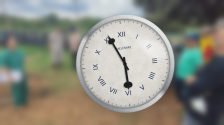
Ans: 5:56
